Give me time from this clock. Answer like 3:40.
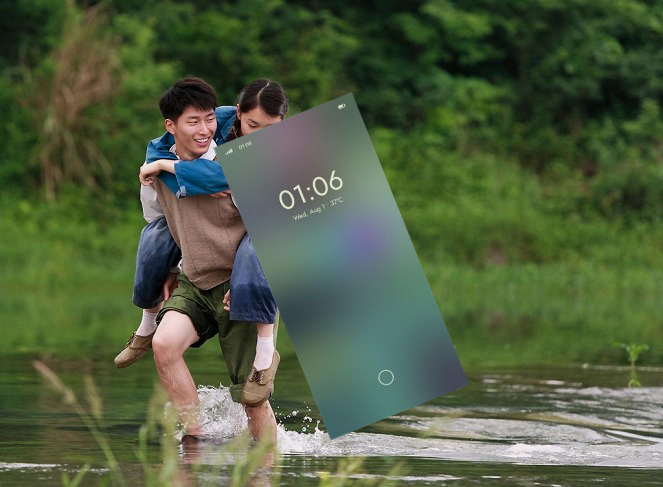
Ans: 1:06
